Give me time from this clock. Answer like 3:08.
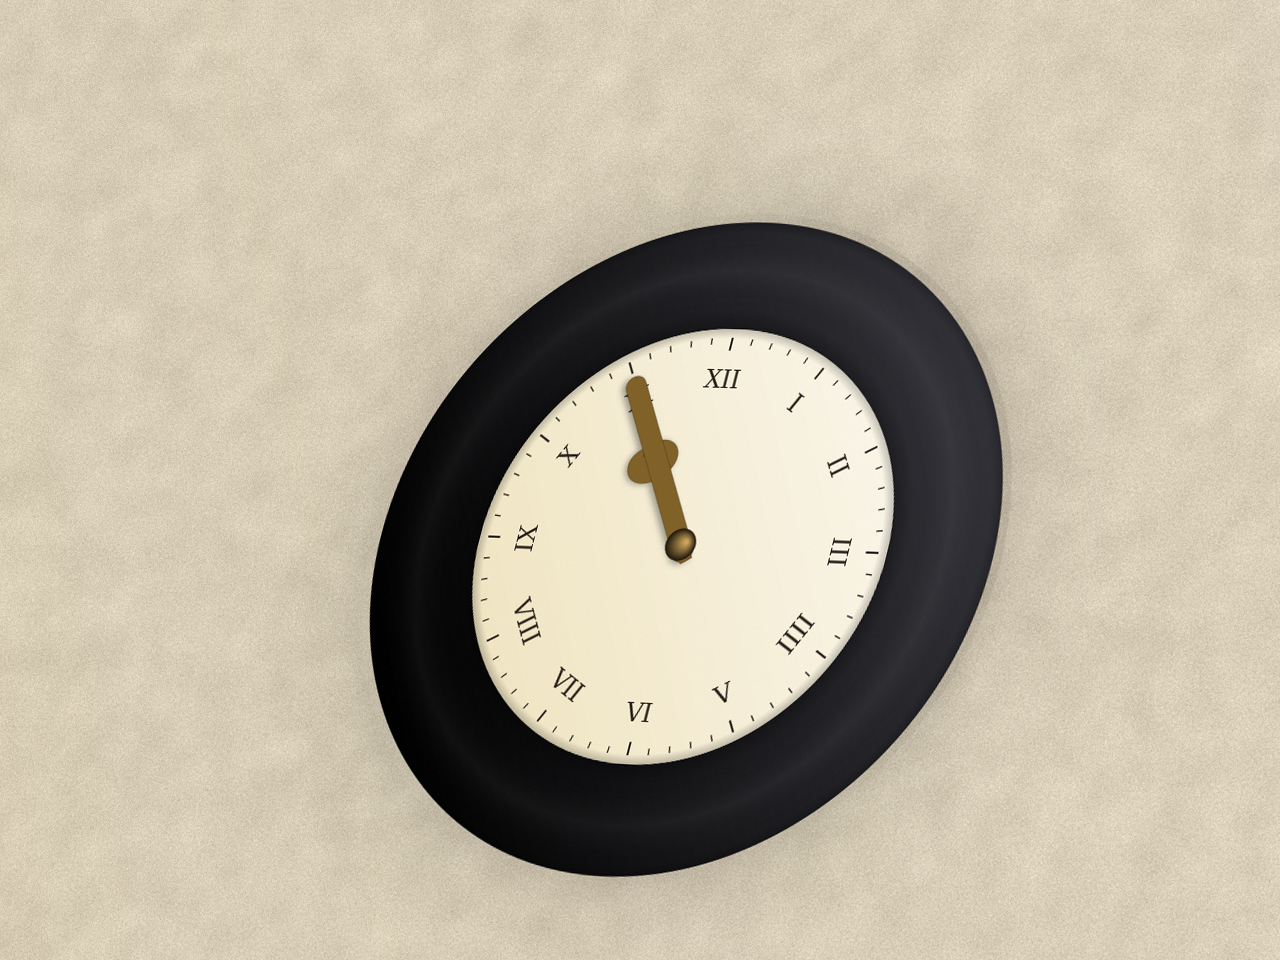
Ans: 10:55
